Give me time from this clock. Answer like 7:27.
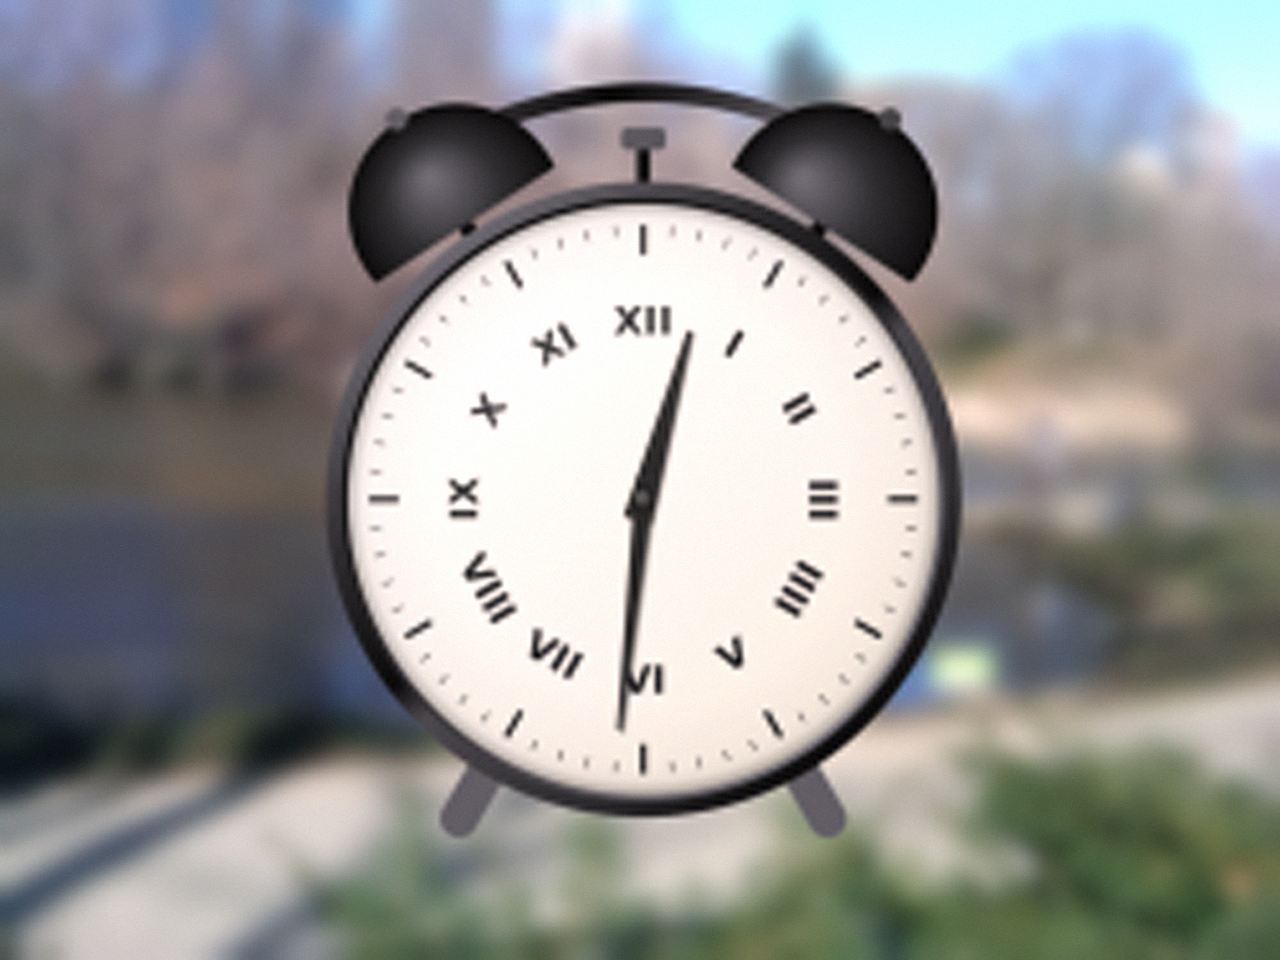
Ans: 12:31
